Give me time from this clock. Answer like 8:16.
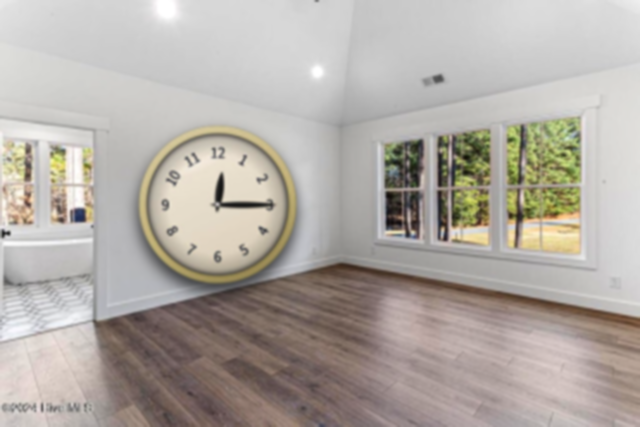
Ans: 12:15
